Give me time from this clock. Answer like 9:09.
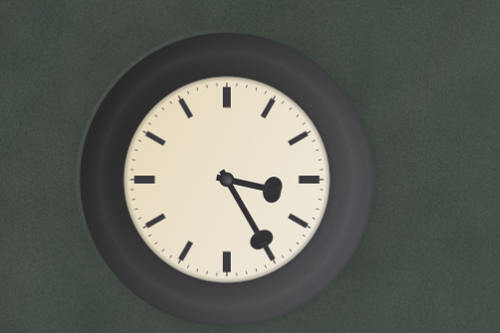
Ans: 3:25
